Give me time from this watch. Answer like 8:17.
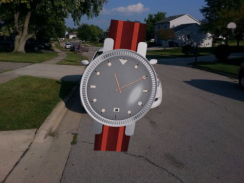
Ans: 11:10
